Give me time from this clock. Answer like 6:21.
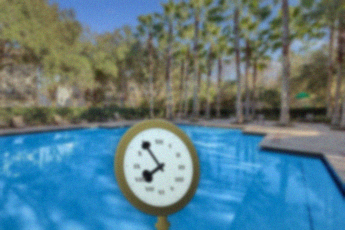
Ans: 7:54
